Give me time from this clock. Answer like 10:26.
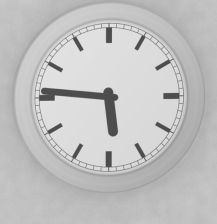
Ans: 5:46
